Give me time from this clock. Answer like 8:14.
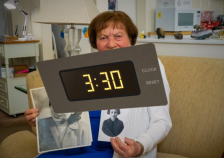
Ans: 3:30
